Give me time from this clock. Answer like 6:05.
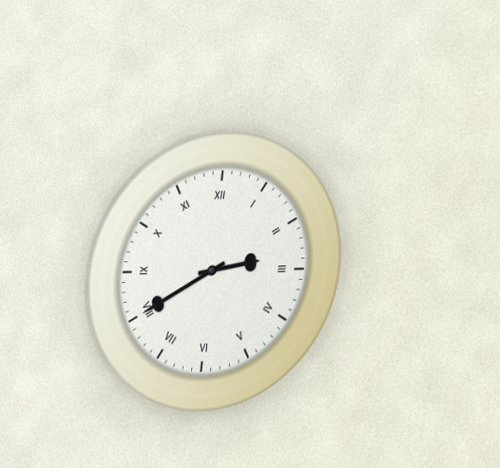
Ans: 2:40
